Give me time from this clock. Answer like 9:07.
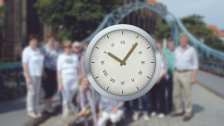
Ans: 10:06
